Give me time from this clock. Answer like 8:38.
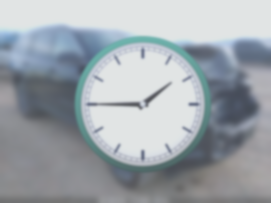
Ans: 1:45
